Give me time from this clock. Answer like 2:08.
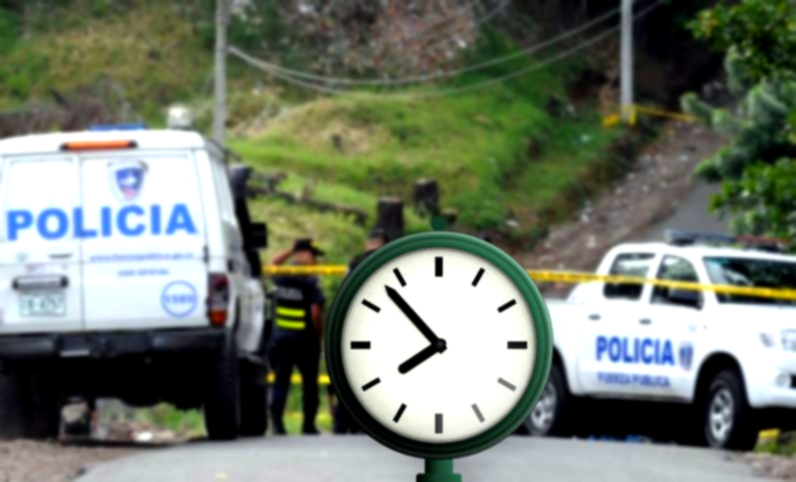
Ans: 7:53
